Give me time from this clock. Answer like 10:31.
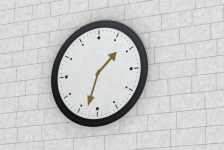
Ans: 1:33
